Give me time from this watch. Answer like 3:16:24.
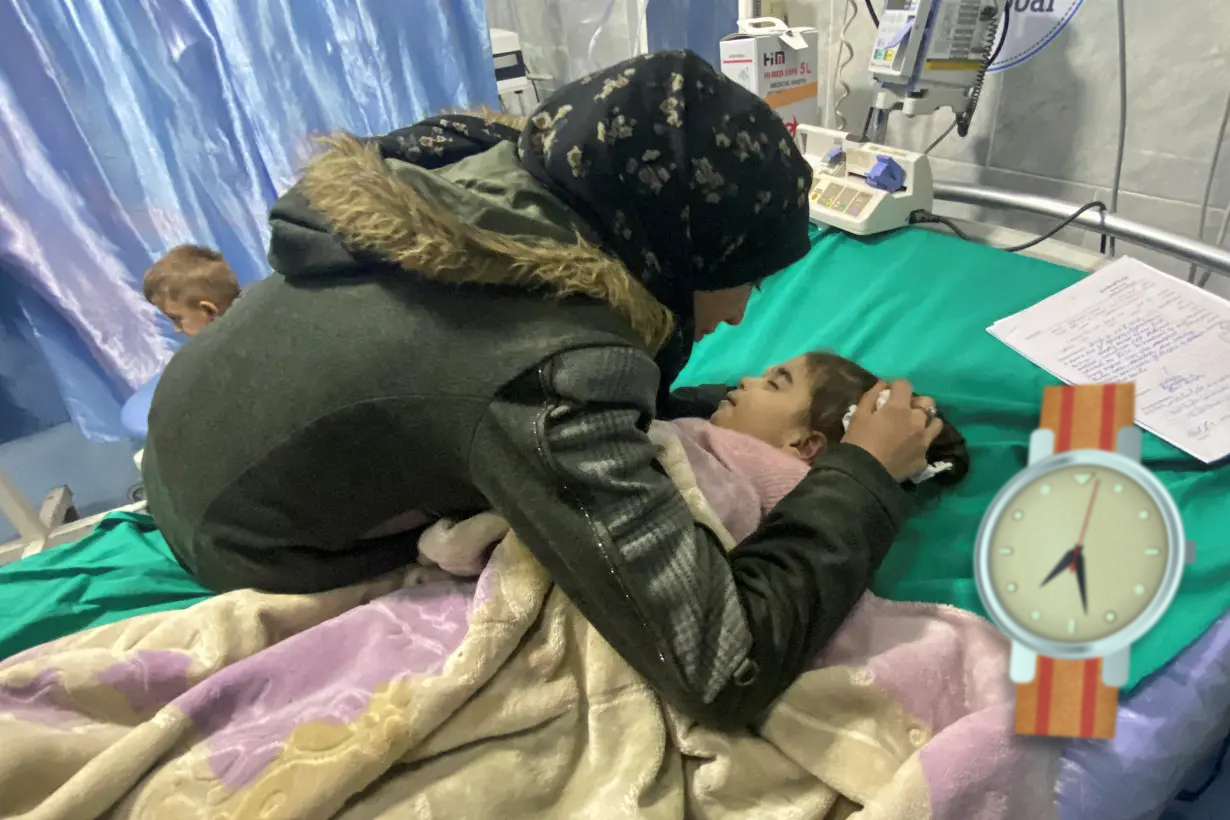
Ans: 7:28:02
